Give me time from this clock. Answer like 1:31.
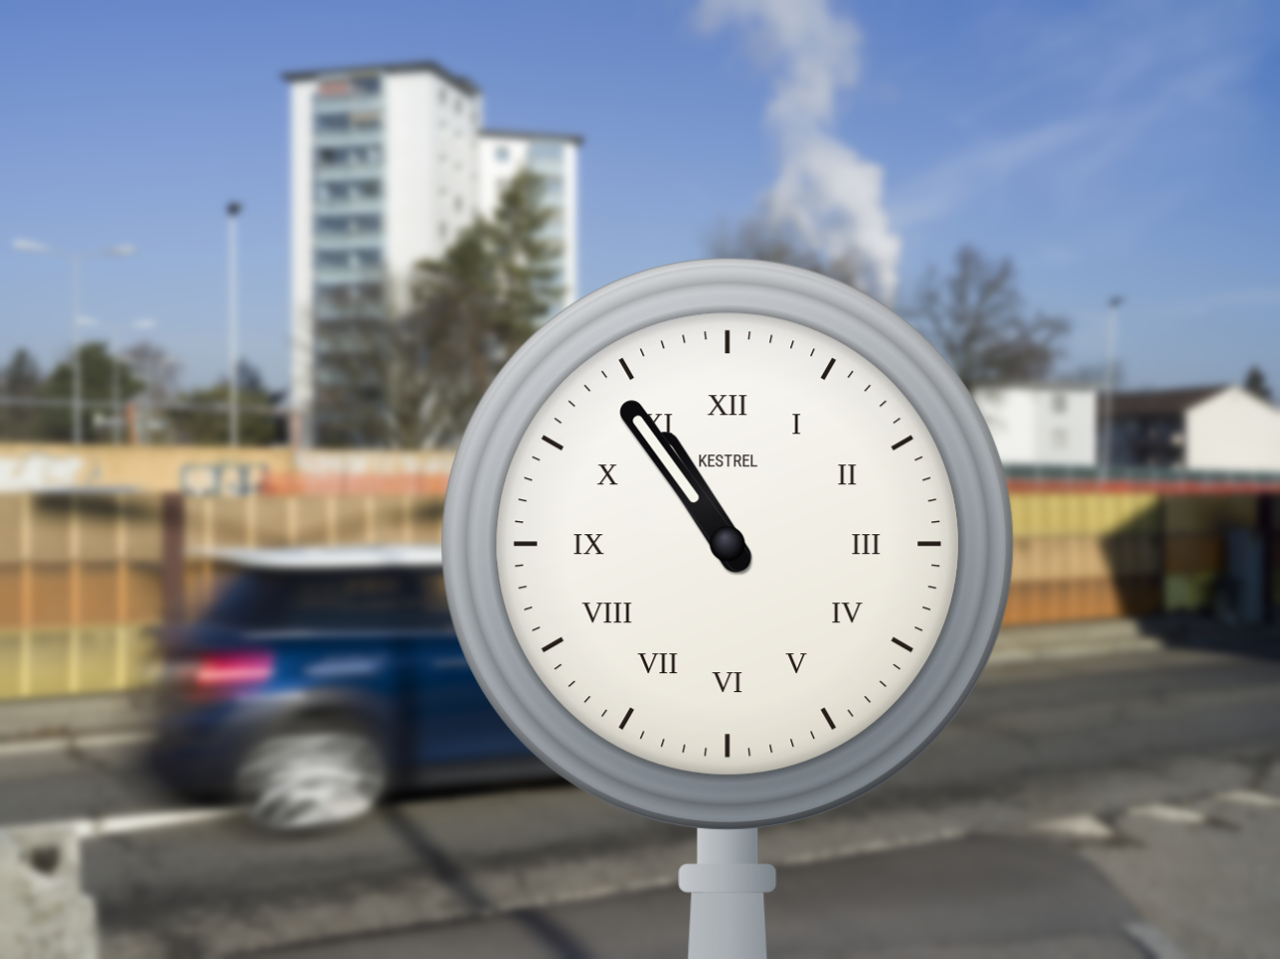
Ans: 10:54
